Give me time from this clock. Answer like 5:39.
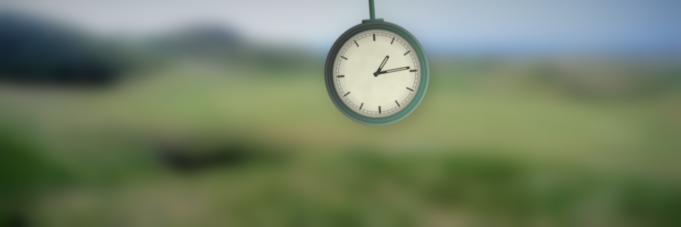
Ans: 1:14
